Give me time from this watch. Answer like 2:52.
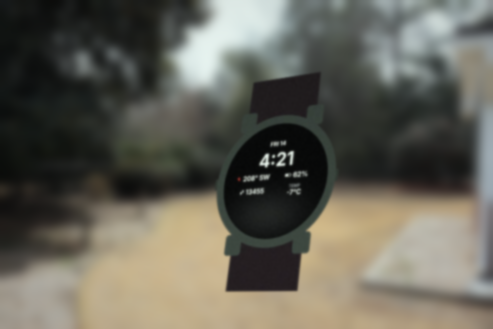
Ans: 4:21
